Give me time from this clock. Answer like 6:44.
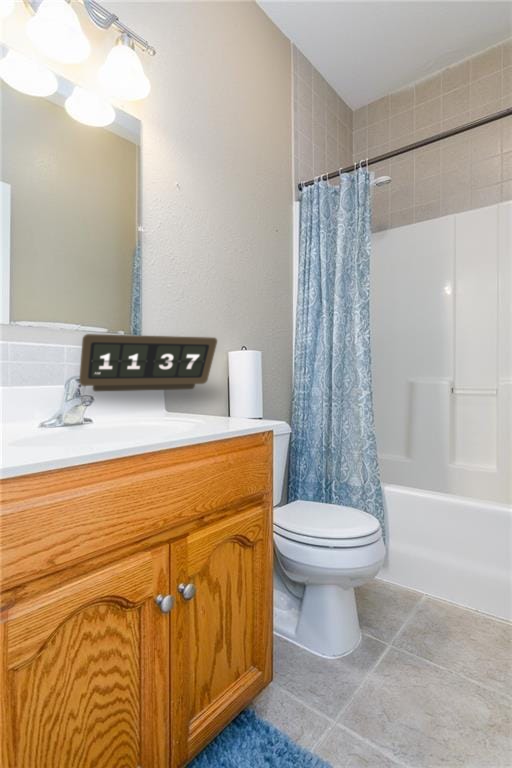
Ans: 11:37
